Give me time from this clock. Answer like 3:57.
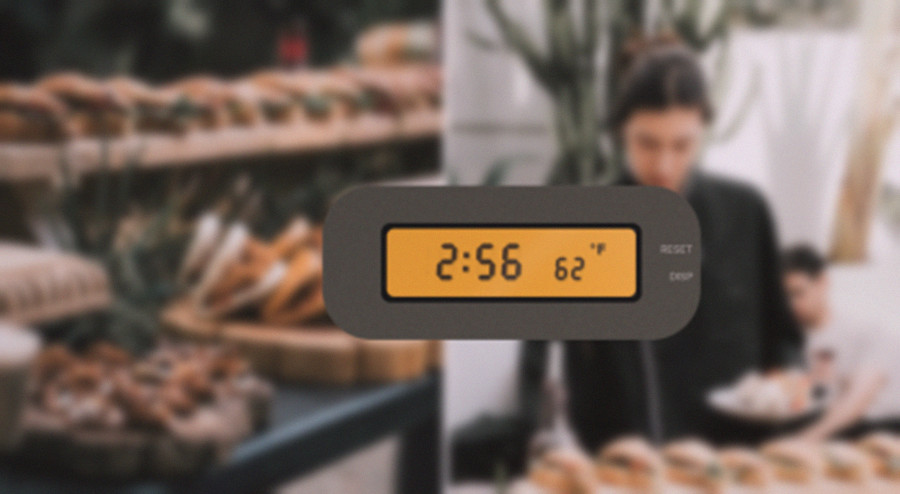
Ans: 2:56
